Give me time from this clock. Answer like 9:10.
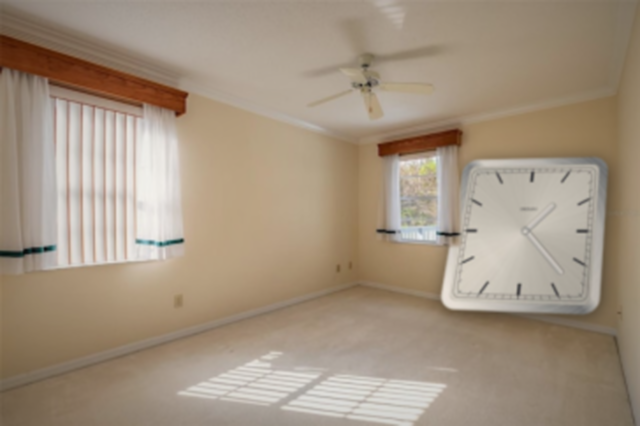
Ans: 1:23
